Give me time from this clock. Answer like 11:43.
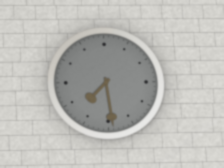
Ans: 7:29
